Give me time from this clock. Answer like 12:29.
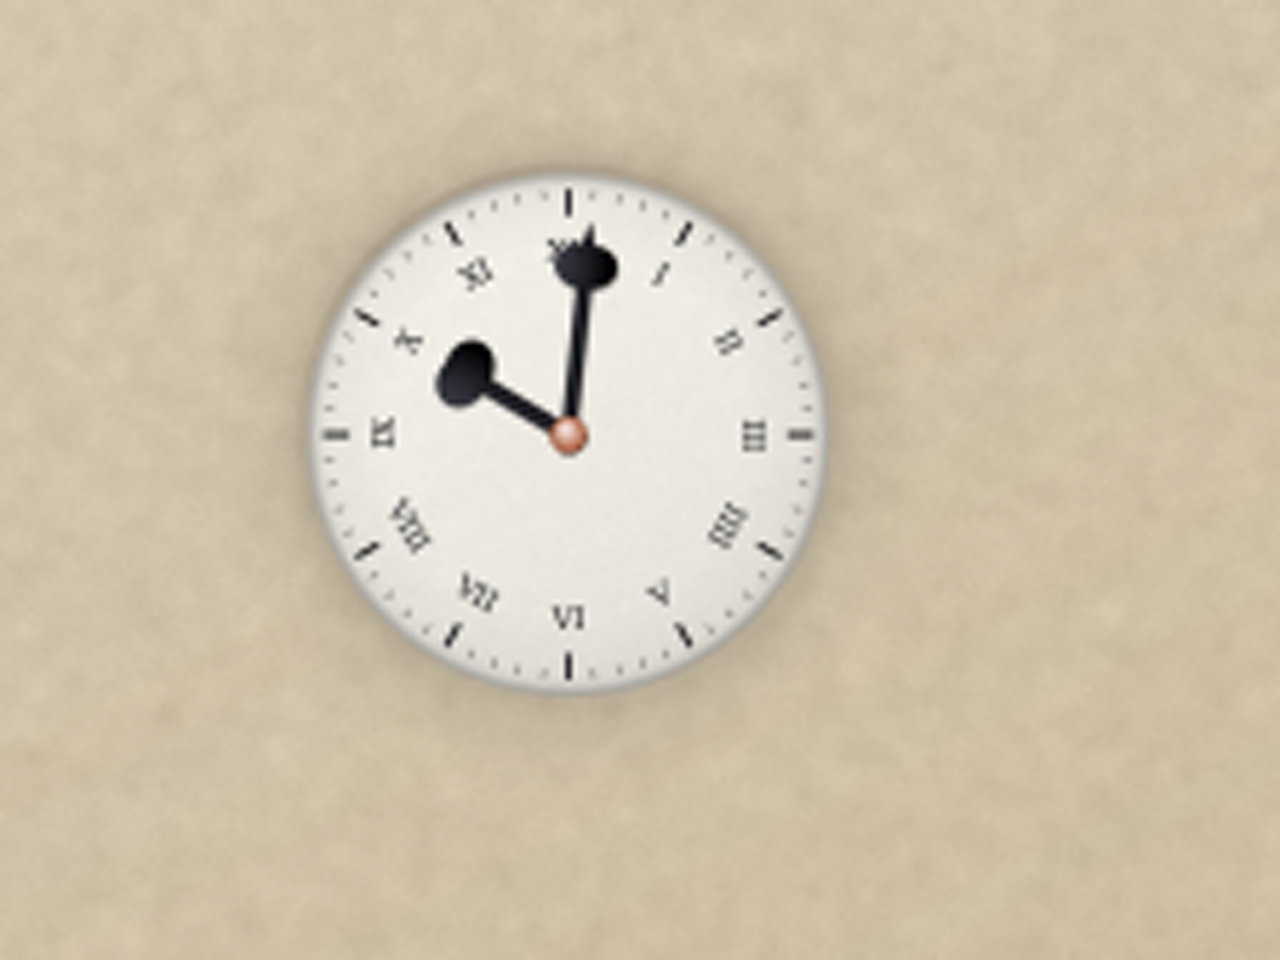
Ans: 10:01
